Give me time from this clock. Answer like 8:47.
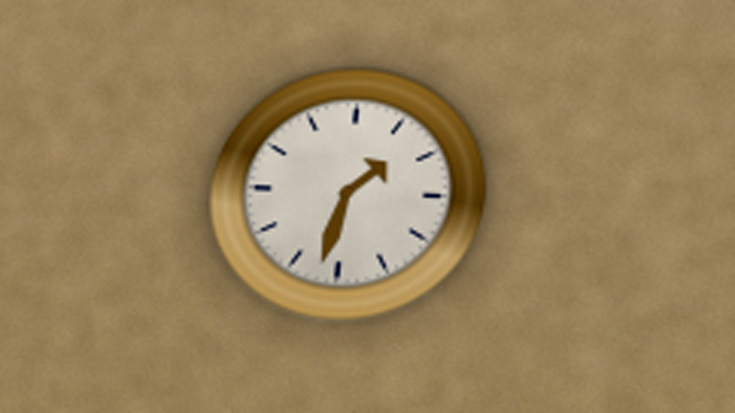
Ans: 1:32
